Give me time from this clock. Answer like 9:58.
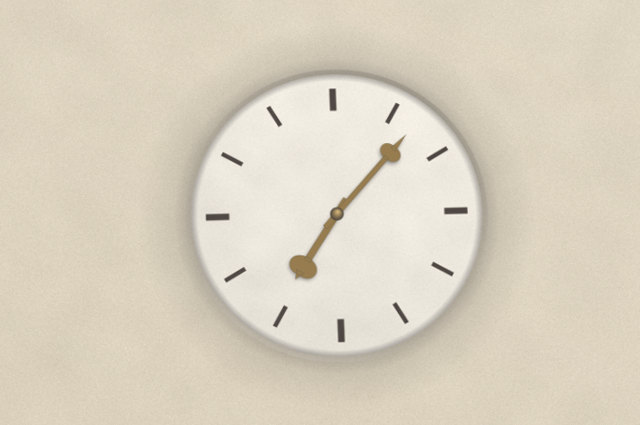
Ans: 7:07
